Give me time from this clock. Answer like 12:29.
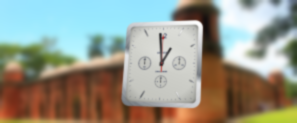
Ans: 12:59
